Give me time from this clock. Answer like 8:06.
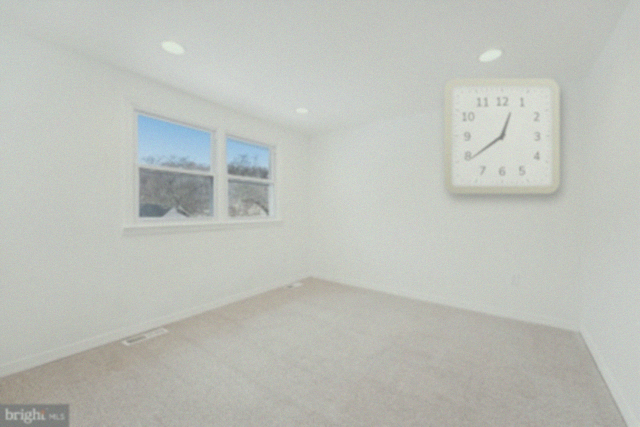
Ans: 12:39
